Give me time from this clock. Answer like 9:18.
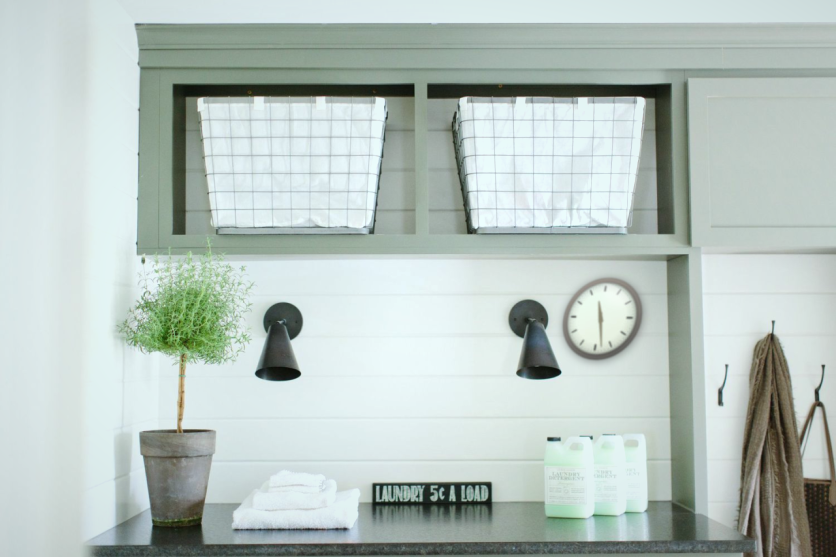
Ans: 11:28
